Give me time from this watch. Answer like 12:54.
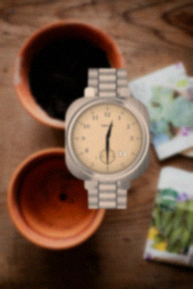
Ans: 12:30
